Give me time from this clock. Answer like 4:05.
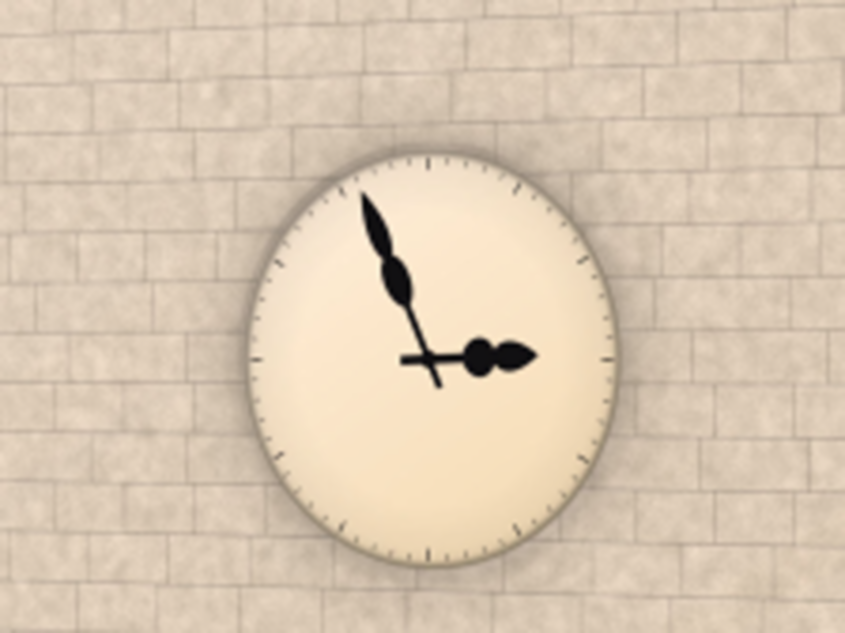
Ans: 2:56
